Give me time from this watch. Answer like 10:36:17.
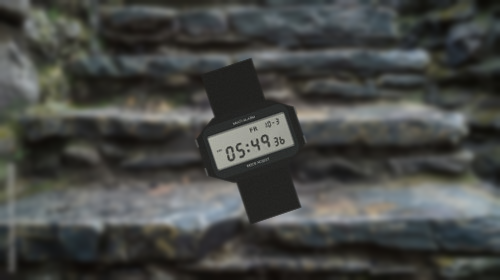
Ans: 5:49:36
